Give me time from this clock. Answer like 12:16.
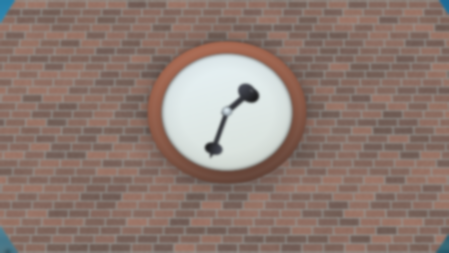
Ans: 1:33
